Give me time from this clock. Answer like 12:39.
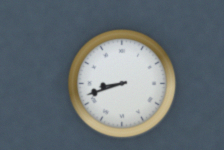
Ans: 8:42
